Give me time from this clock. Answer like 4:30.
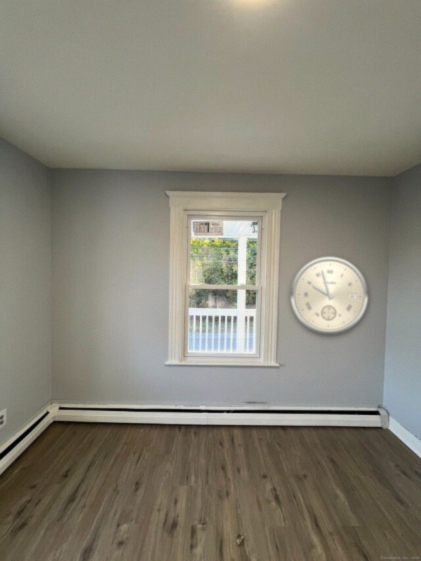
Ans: 9:57
